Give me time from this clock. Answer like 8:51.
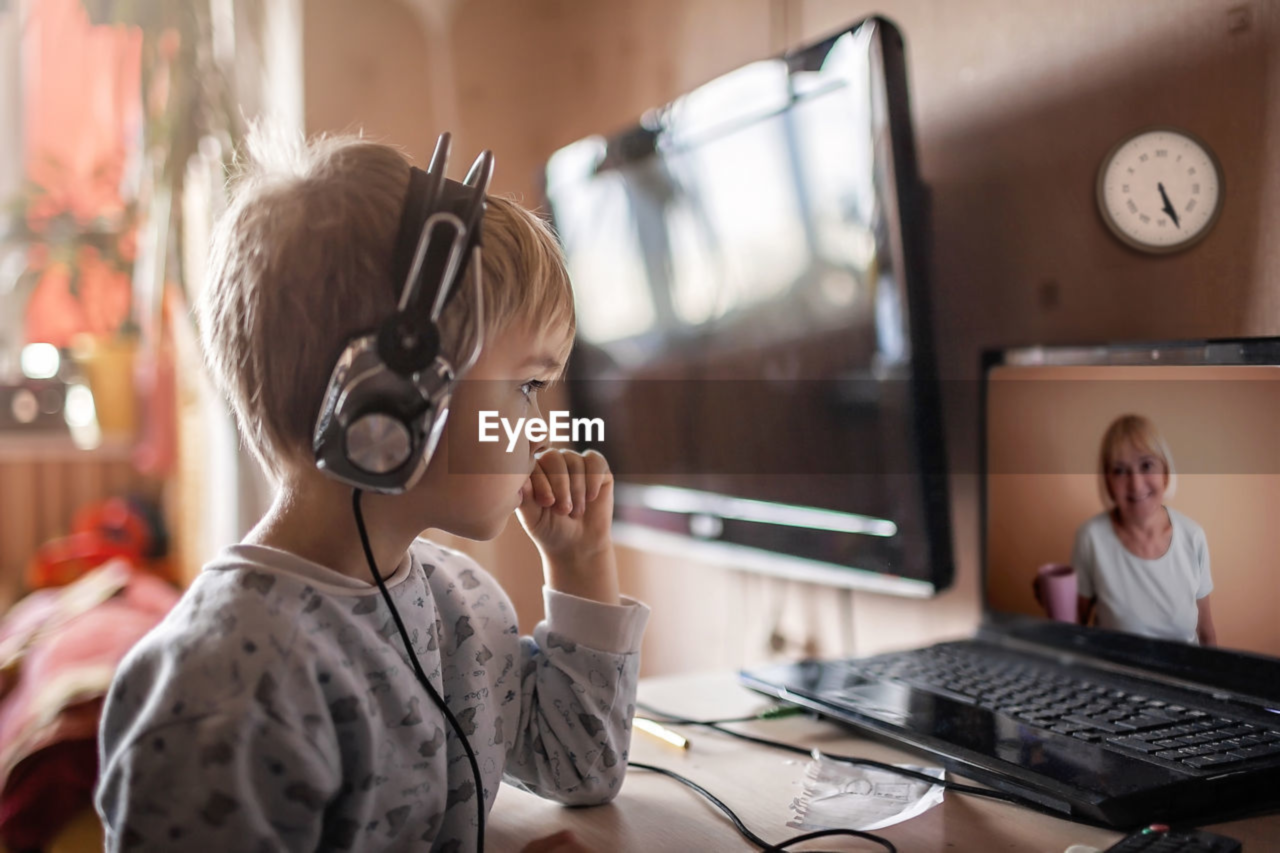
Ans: 5:26
